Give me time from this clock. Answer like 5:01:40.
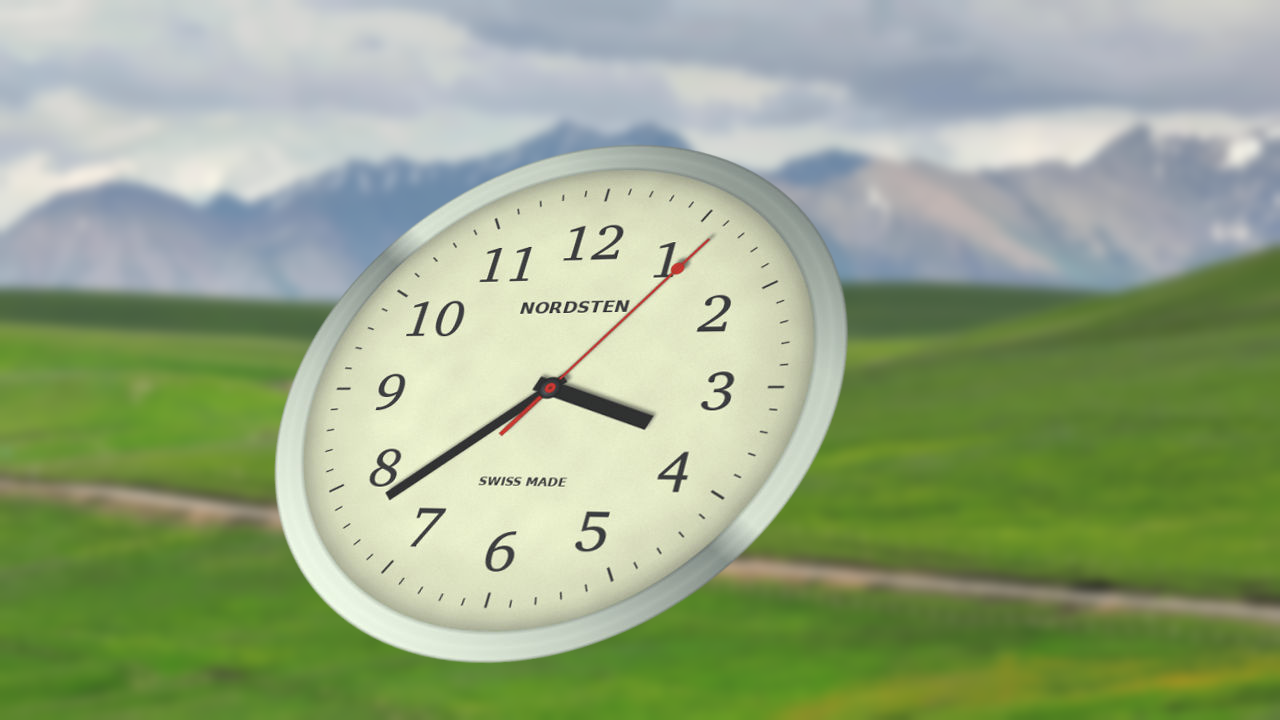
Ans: 3:38:06
